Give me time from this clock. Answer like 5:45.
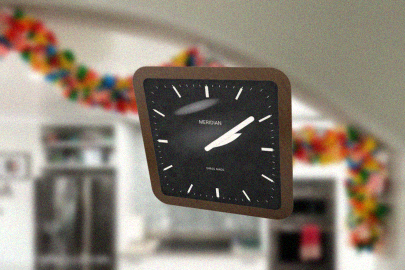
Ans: 2:09
